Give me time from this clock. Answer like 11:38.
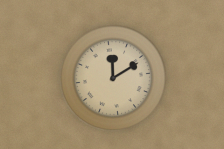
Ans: 12:11
